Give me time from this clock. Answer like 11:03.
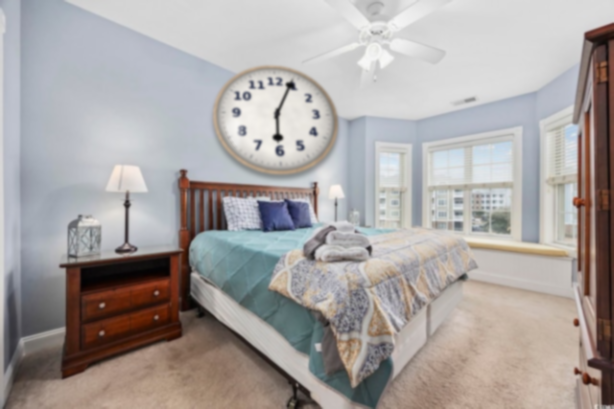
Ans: 6:04
